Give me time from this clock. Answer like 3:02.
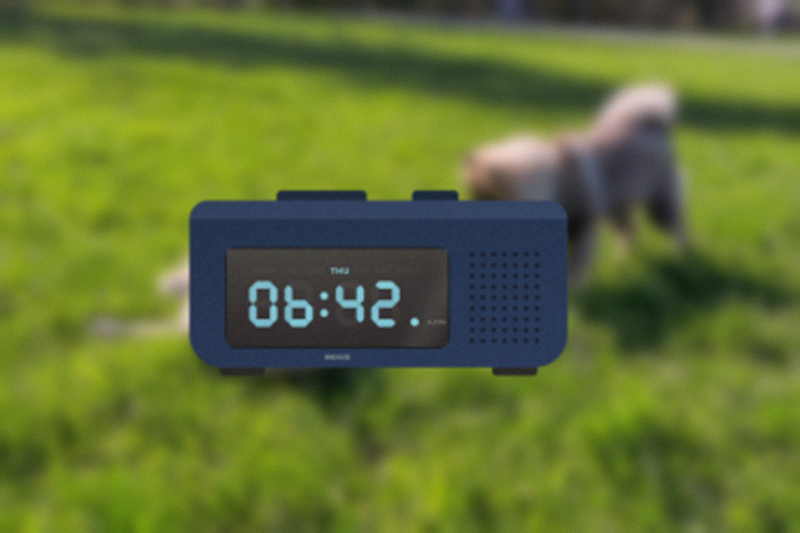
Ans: 6:42
